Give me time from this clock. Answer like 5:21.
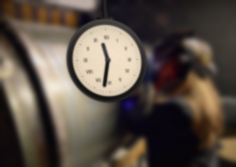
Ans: 11:32
